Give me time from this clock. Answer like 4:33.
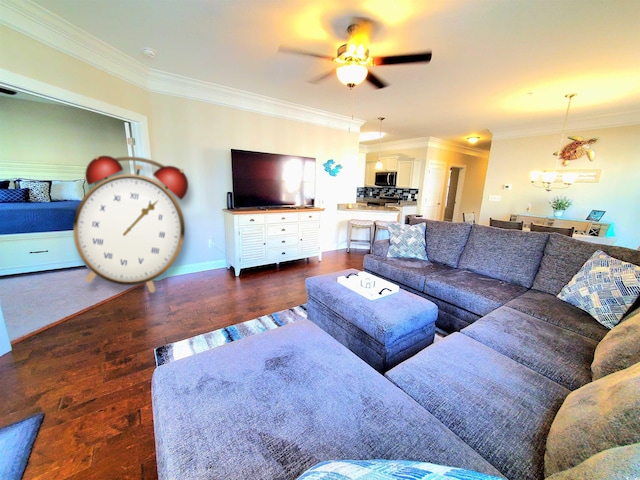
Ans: 1:06
